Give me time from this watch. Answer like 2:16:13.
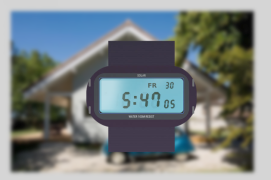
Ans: 5:47:05
